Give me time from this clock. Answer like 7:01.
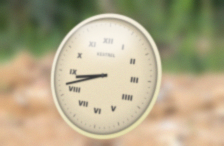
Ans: 8:42
